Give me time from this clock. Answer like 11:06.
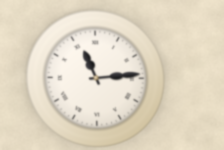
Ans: 11:14
